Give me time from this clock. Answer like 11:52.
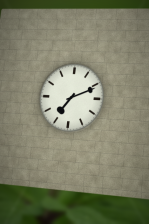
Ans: 7:11
